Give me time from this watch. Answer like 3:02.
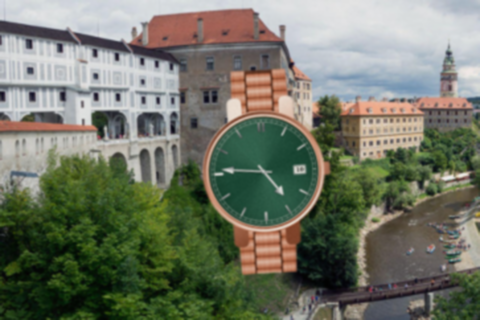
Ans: 4:46
